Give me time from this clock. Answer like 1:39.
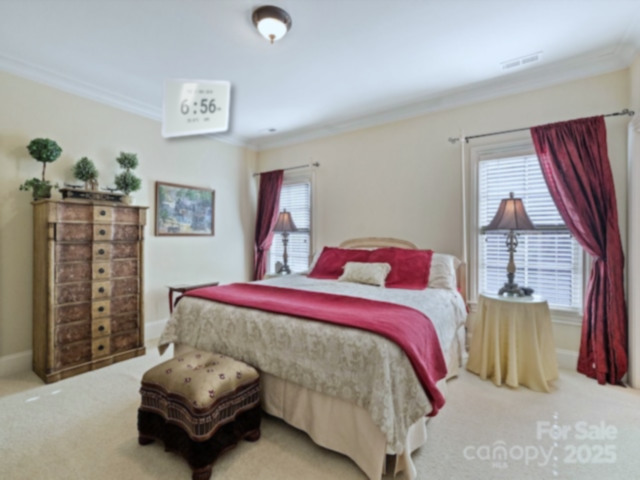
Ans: 6:56
